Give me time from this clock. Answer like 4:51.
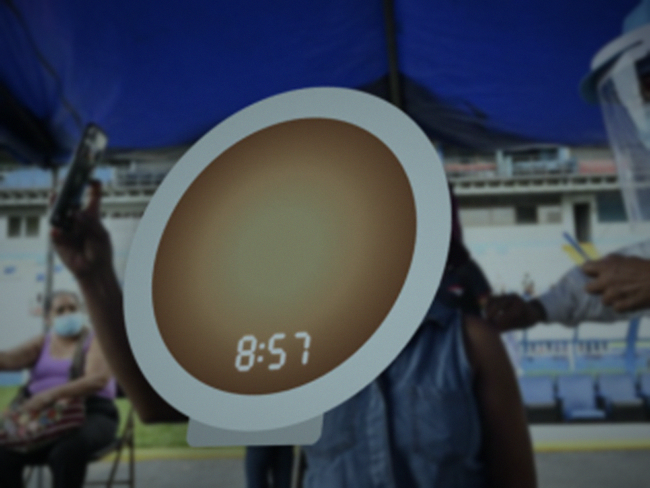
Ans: 8:57
